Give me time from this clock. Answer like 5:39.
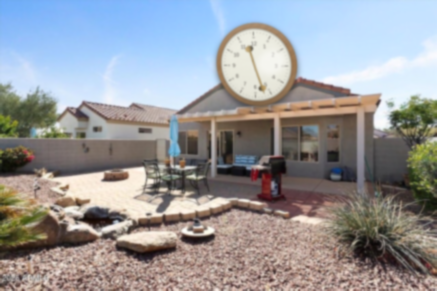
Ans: 11:27
